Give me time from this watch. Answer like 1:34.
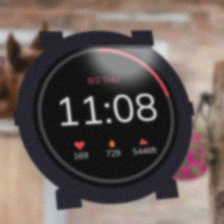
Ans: 11:08
